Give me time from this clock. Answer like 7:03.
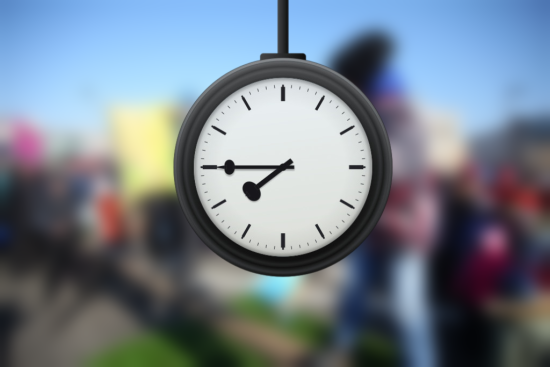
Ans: 7:45
